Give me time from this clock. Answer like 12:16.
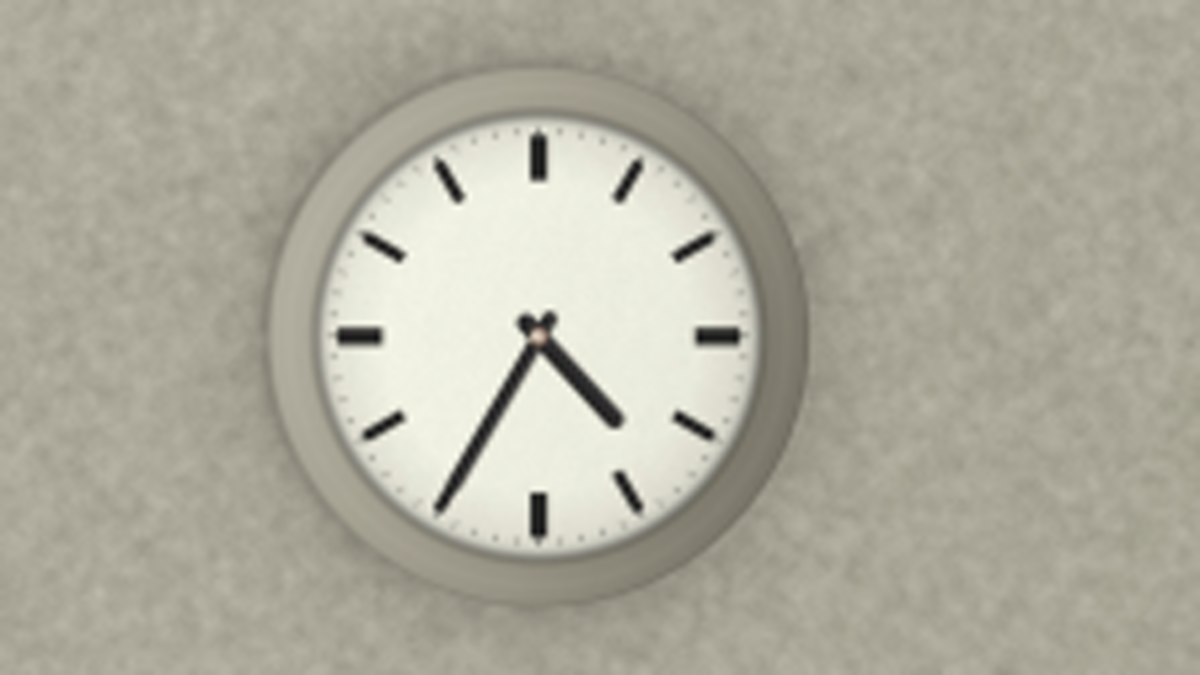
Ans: 4:35
